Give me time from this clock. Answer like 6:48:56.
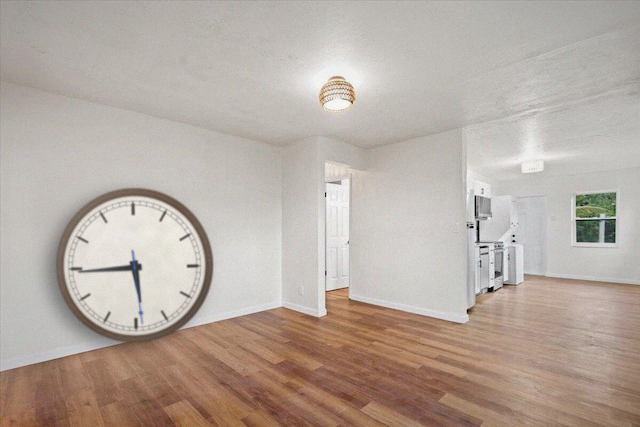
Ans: 5:44:29
